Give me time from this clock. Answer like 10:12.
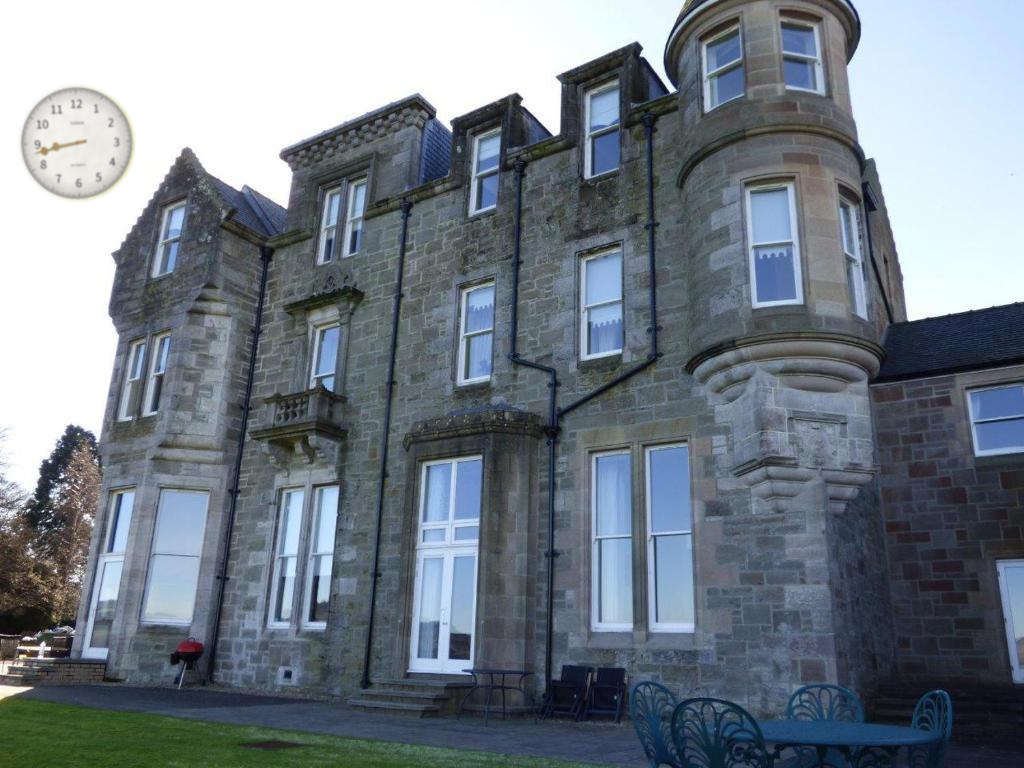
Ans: 8:43
